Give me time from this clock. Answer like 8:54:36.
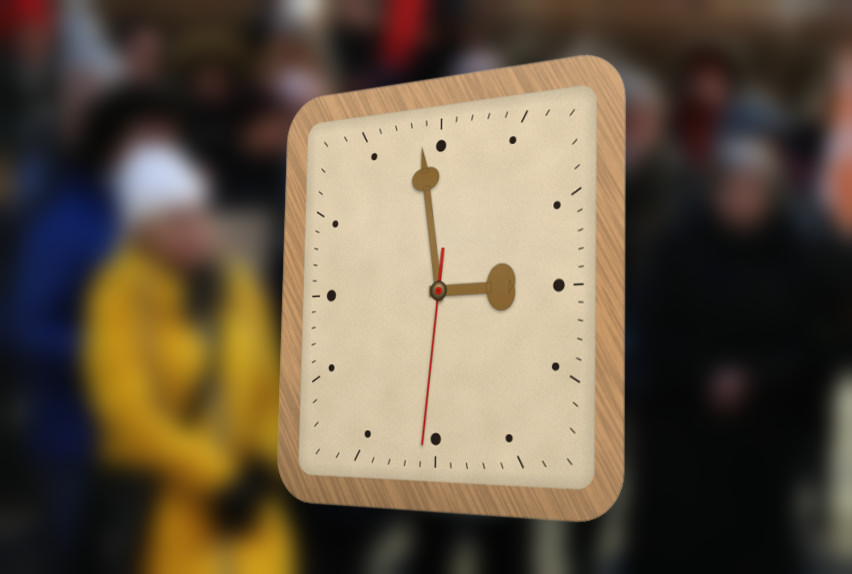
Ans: 2:58:31
